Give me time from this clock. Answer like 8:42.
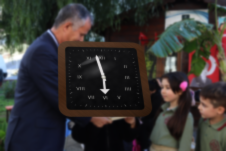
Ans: 5:58
